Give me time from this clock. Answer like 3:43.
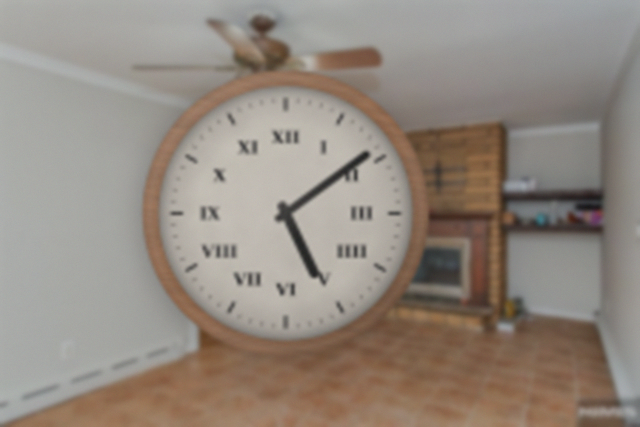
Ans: 5:09
